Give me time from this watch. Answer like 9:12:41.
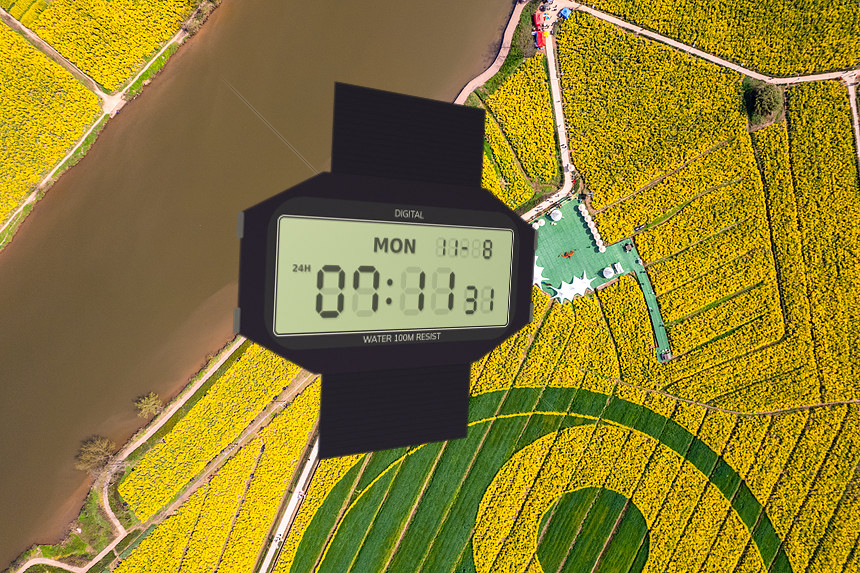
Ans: 7:11:31
